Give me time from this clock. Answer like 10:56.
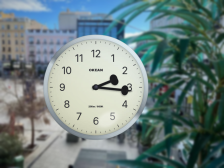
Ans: 2:16
